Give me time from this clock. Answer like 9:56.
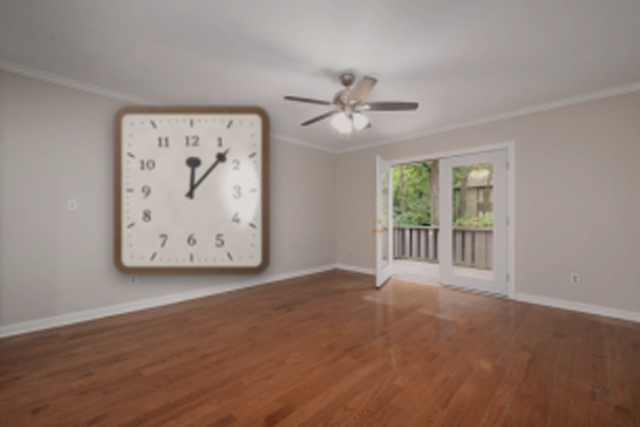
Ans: 12:07
